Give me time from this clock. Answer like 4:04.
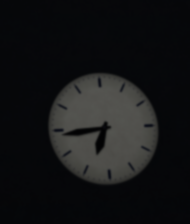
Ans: 6:44
